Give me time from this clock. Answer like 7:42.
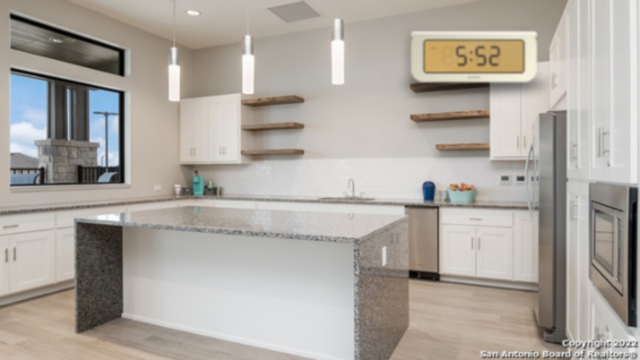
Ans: 5:52
